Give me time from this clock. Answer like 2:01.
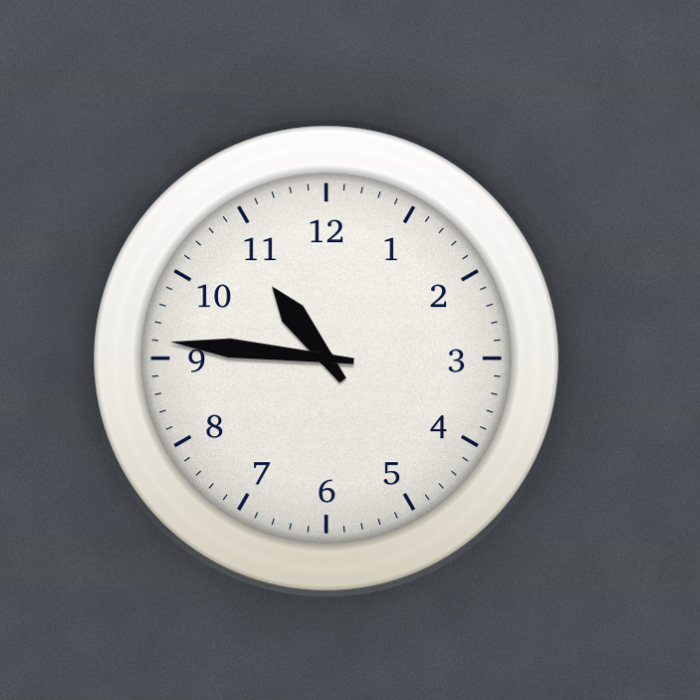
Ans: 10:46
